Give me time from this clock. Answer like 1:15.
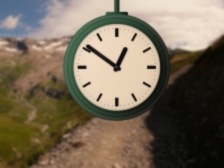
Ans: 12:51
